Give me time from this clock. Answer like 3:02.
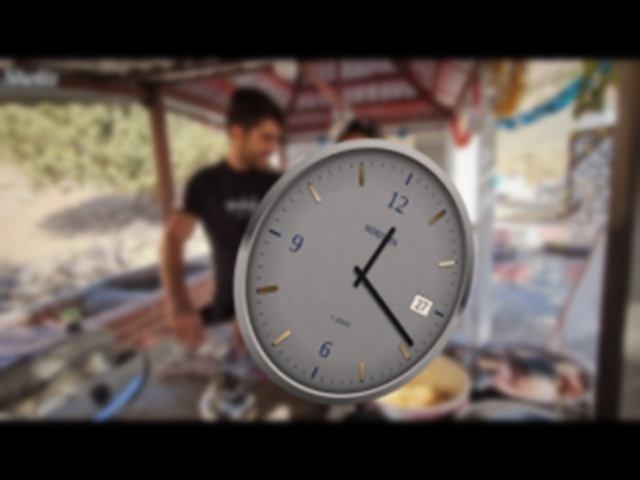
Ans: 12:19
